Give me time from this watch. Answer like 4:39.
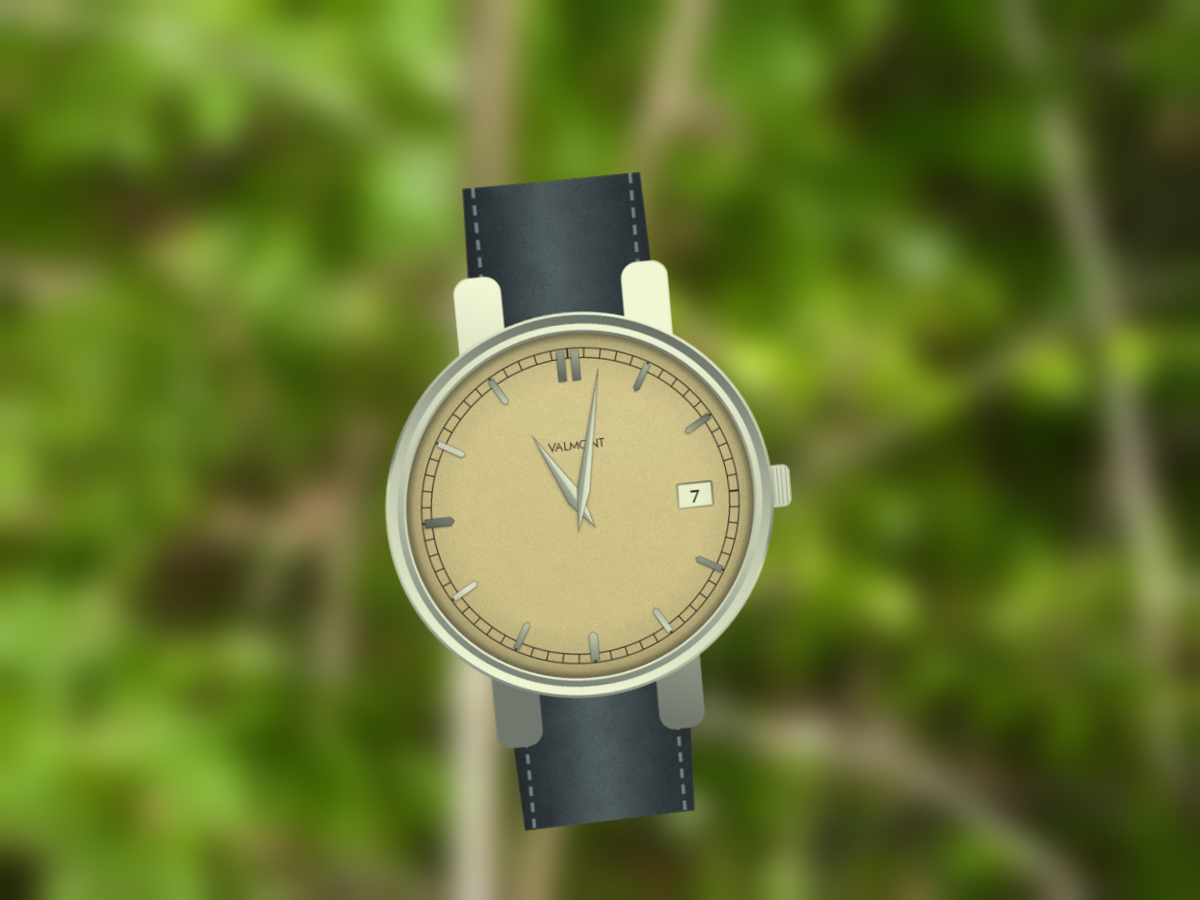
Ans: 11:02
